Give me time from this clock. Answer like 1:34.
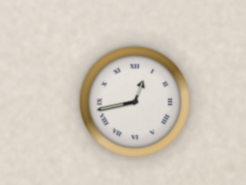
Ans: 12:43
